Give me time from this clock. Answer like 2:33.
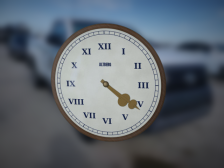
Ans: 4:21
